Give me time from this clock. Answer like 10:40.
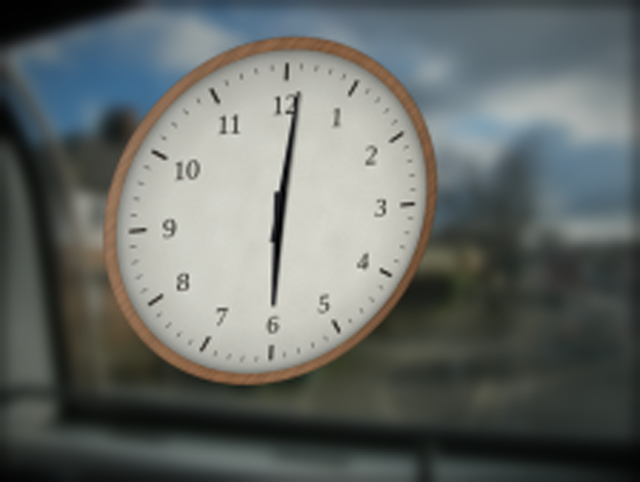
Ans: 6:01
